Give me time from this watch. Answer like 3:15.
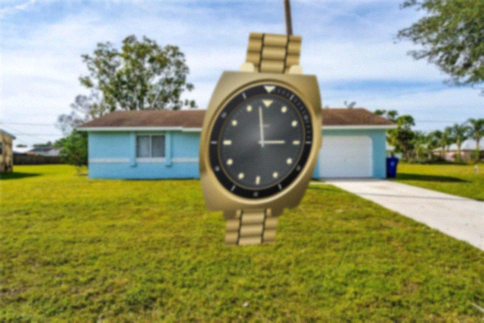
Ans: 2:58
